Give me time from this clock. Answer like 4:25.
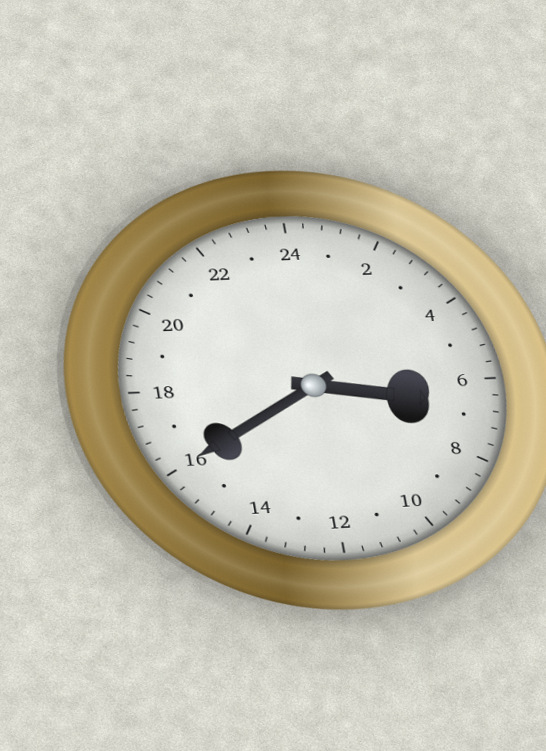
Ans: 6:40
